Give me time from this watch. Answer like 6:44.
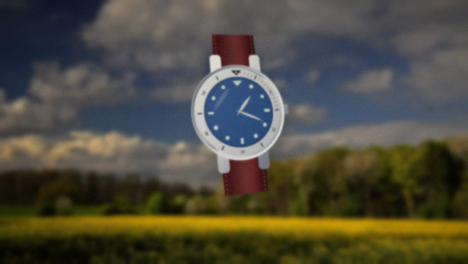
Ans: 1:19
